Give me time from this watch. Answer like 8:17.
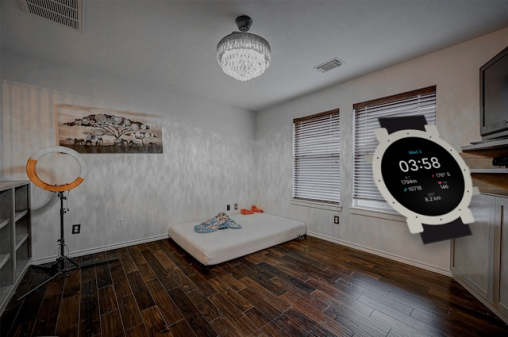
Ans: 3:58
